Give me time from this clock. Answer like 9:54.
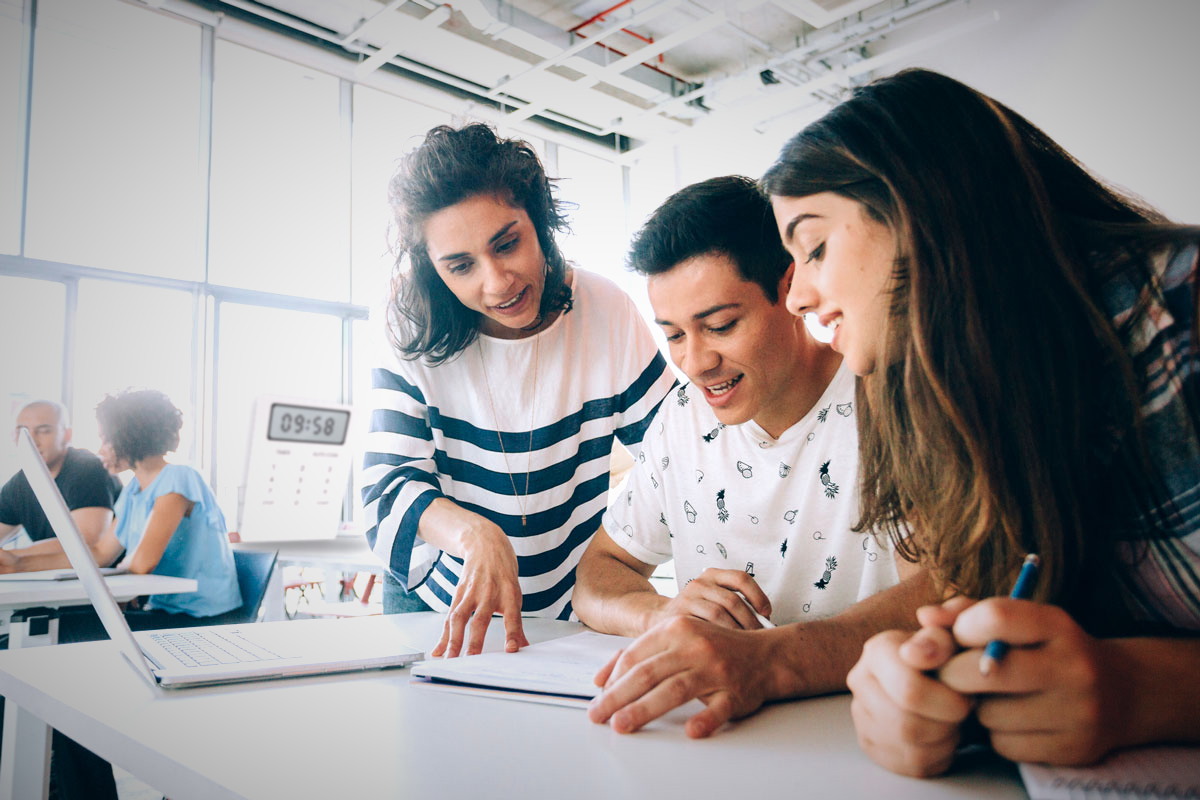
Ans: 9:58
